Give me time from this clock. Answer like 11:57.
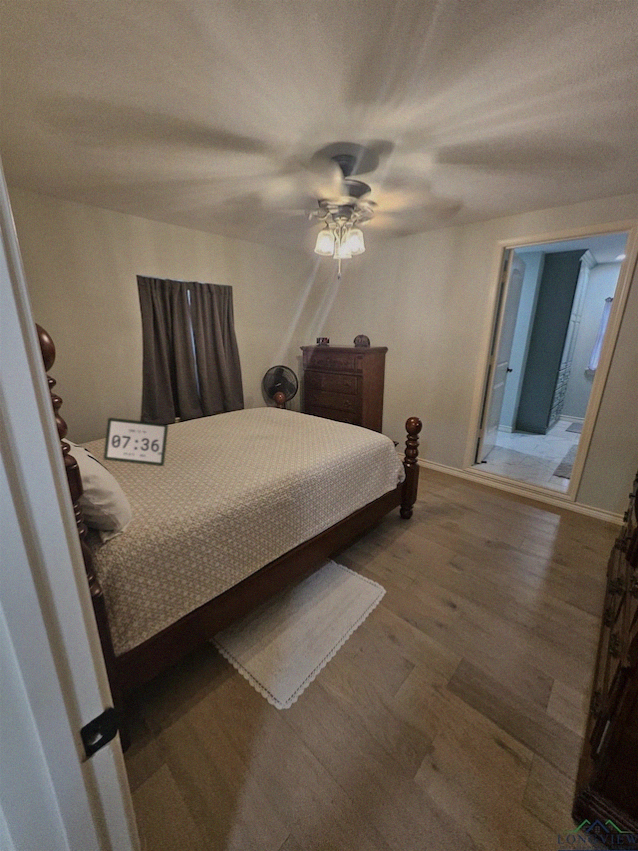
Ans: 7:36
